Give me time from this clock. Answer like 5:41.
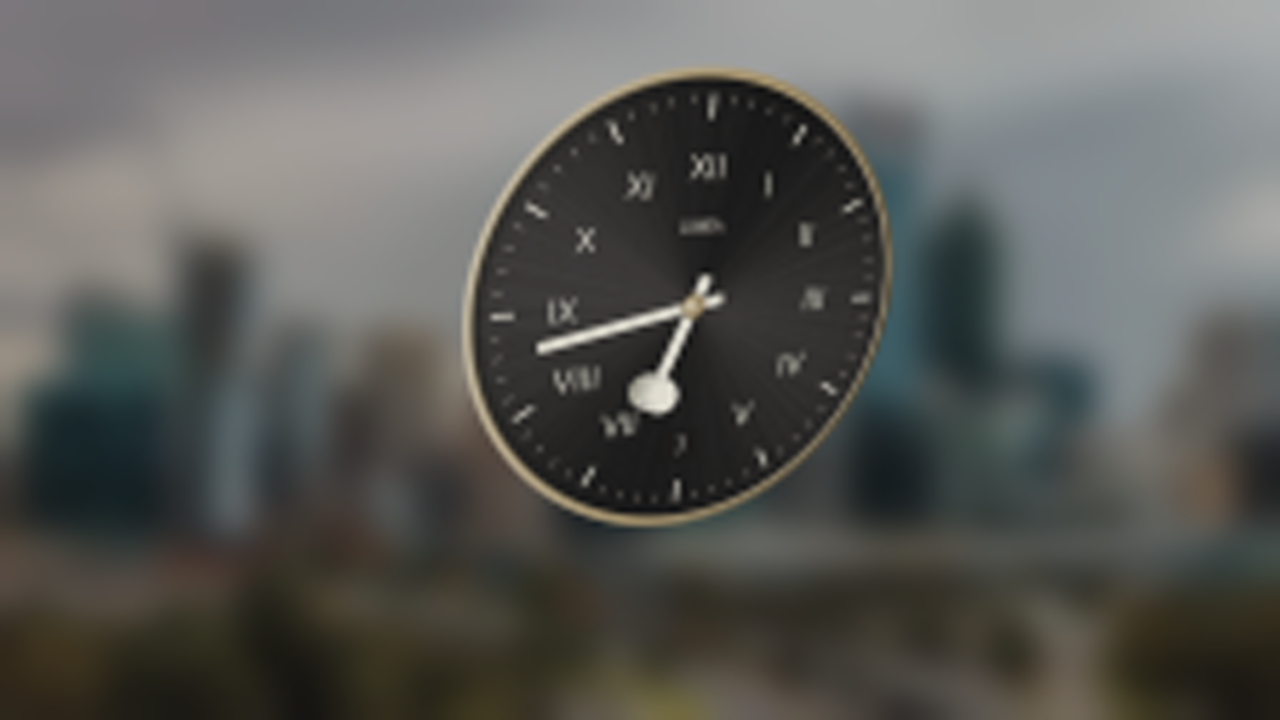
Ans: 6:43
